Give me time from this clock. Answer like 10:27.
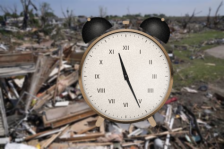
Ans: 11:26
